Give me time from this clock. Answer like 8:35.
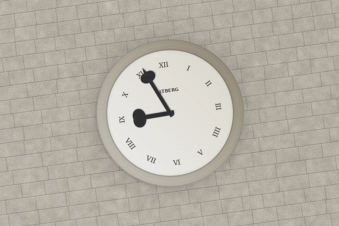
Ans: 8:56
